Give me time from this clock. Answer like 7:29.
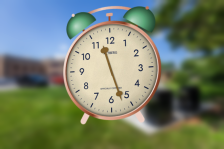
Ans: 11:27
